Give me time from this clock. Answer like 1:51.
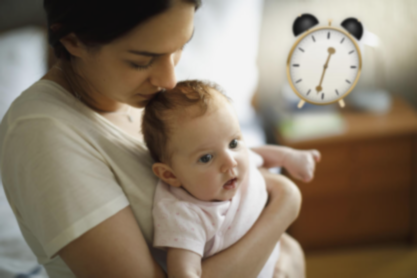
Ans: 12:32
